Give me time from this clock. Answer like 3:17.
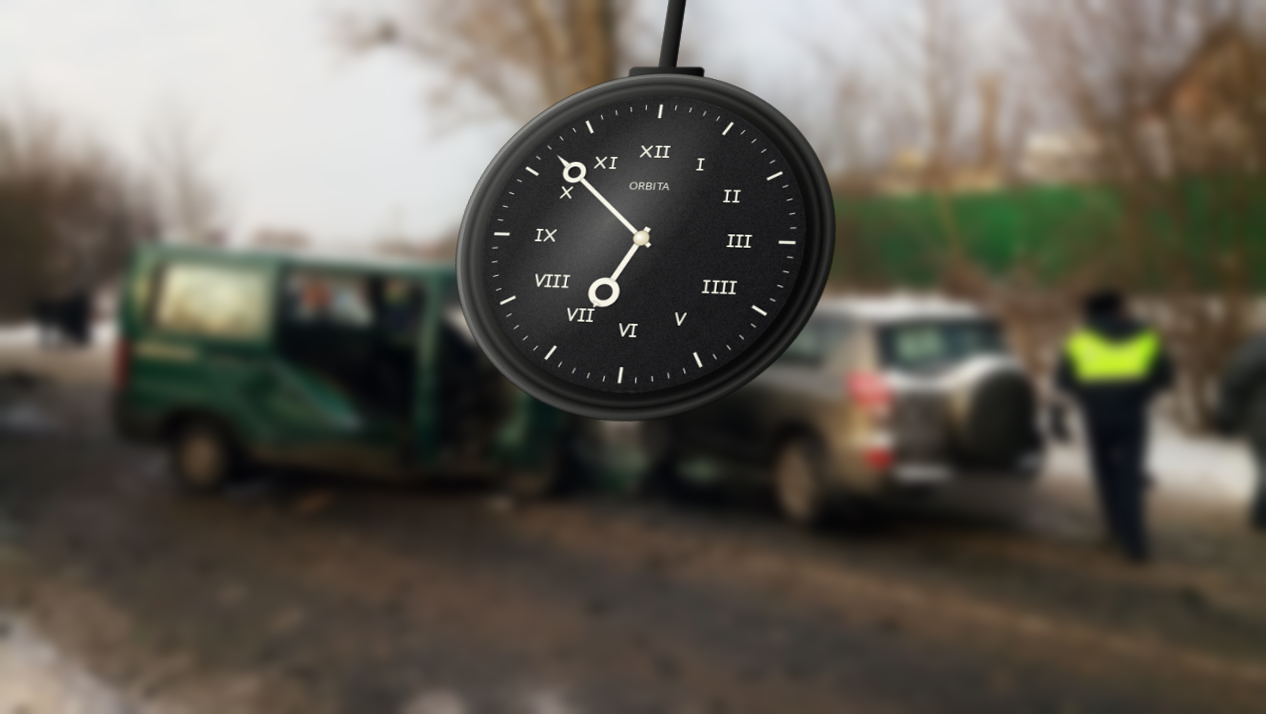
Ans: 6:52
